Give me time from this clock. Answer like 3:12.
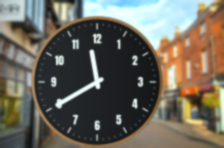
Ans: 11:40
